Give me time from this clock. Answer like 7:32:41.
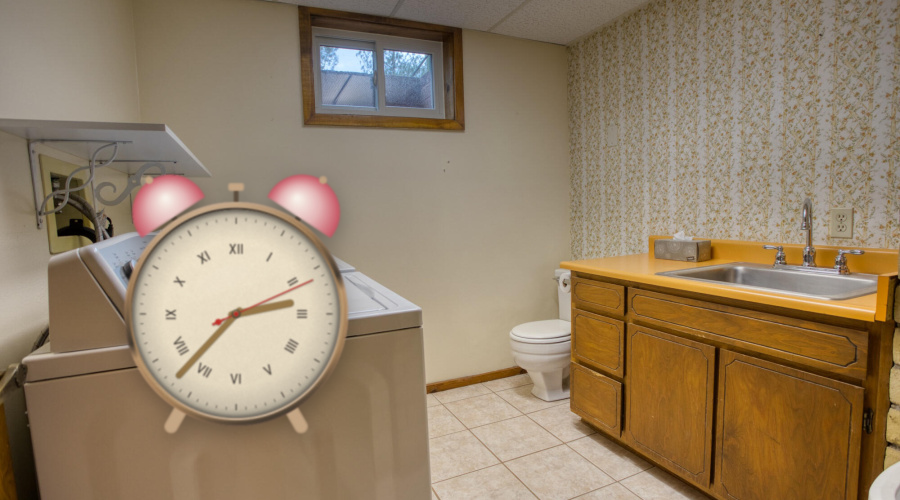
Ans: 2:37:11
